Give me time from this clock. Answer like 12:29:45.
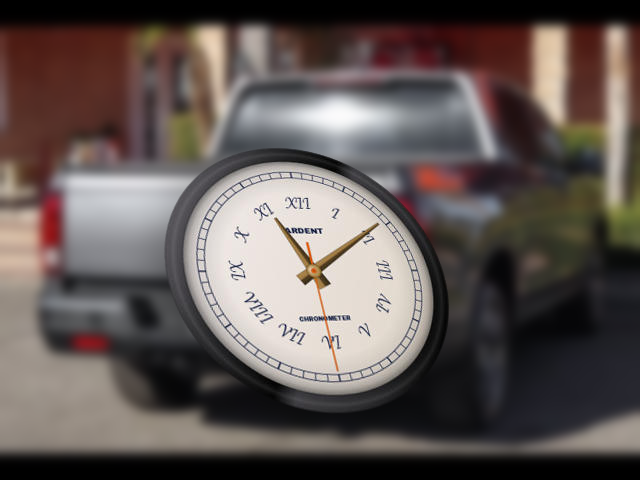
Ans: 11:09:30
